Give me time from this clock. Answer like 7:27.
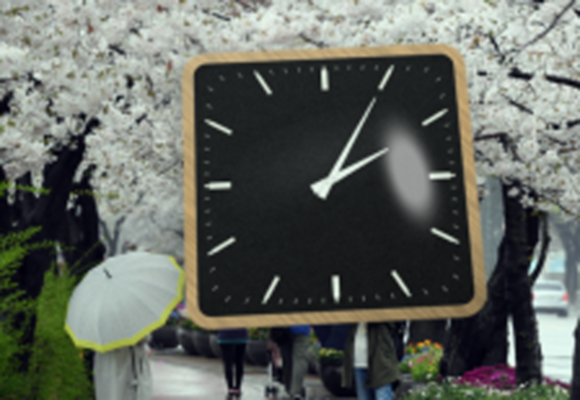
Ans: 2:05
